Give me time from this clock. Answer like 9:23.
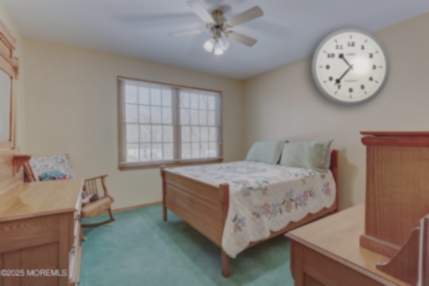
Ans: 10:37
